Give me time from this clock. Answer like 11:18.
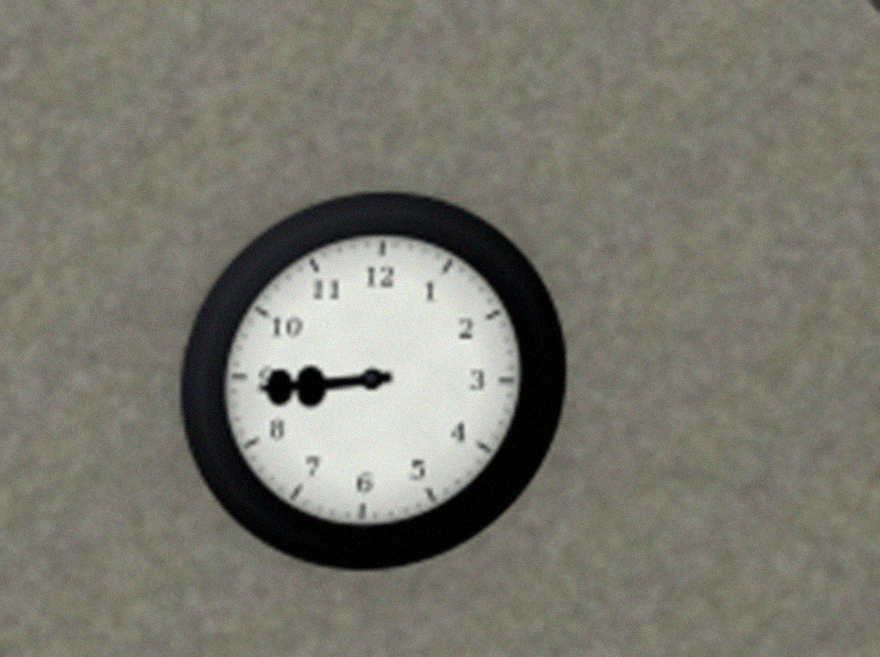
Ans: 8:44
